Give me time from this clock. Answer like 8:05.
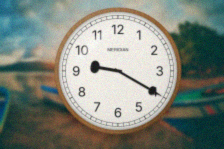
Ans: 9:20
